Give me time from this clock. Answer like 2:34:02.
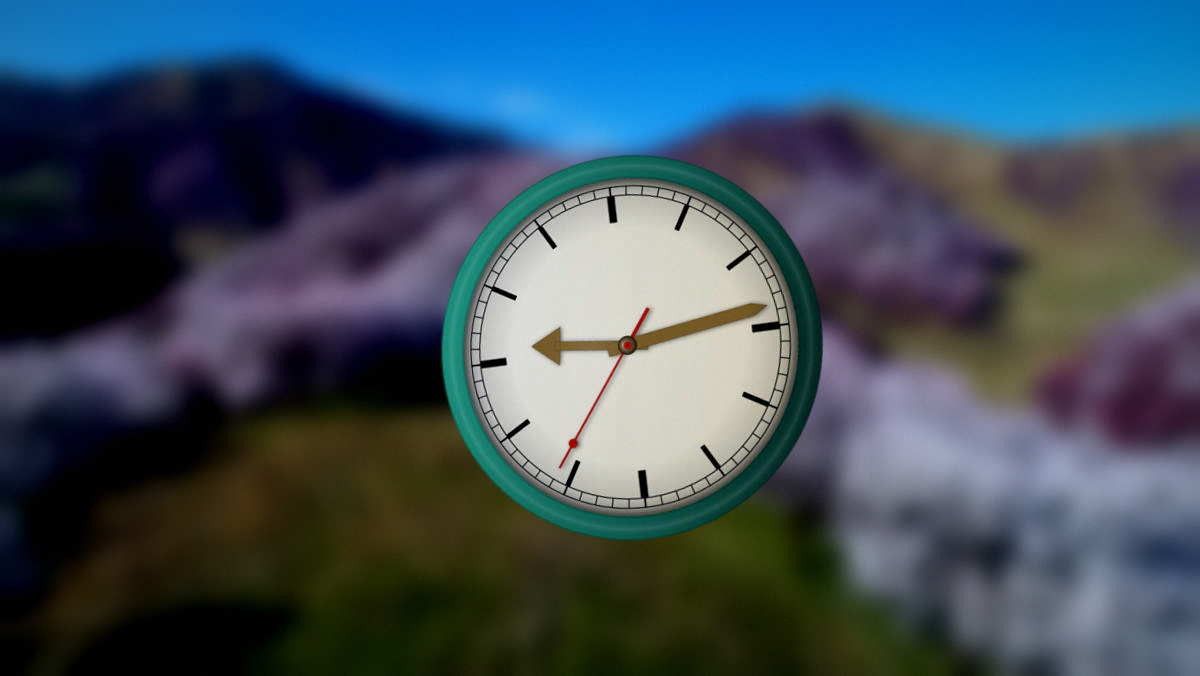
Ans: 9:13:36
